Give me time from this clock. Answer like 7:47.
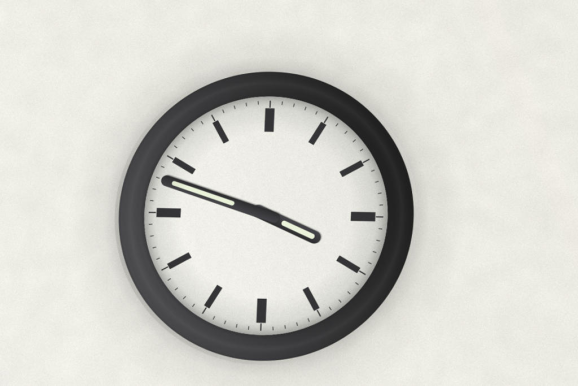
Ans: 3:48
